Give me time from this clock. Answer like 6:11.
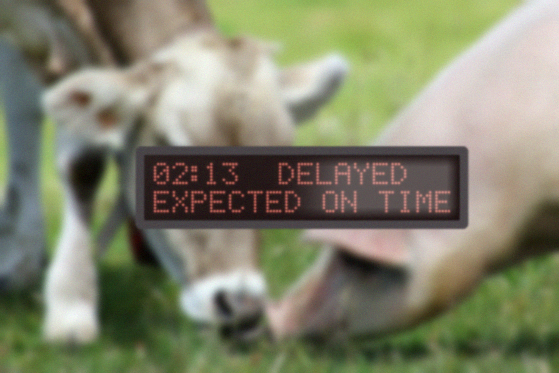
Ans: 2:13
